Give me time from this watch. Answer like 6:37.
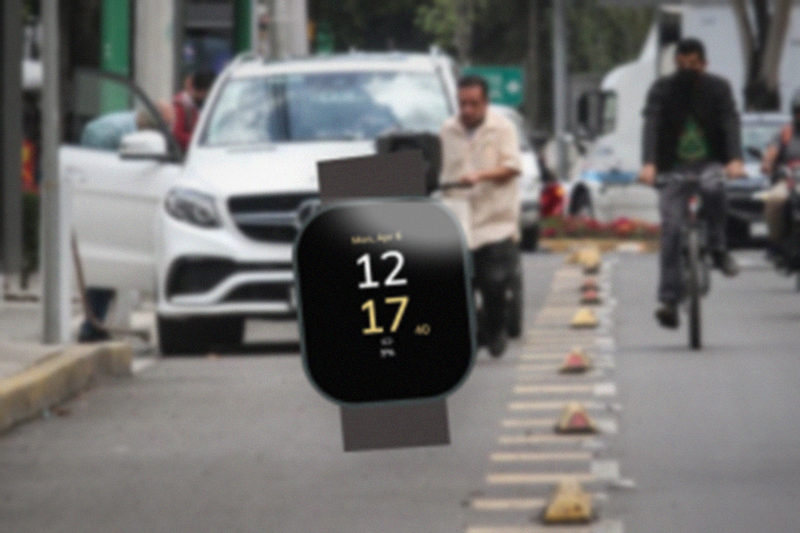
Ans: 12:17
